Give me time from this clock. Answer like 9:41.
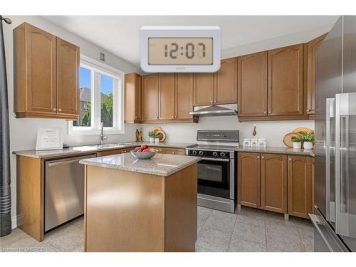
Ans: 12:07
